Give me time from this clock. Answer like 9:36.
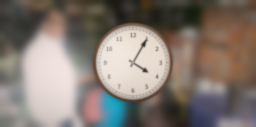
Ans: 4:05
